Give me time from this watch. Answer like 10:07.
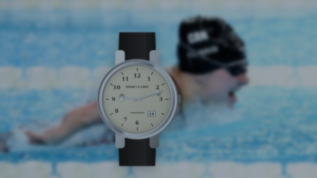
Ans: 9:12
